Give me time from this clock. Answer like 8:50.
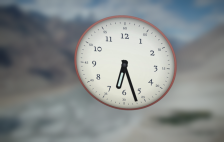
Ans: 6:27
